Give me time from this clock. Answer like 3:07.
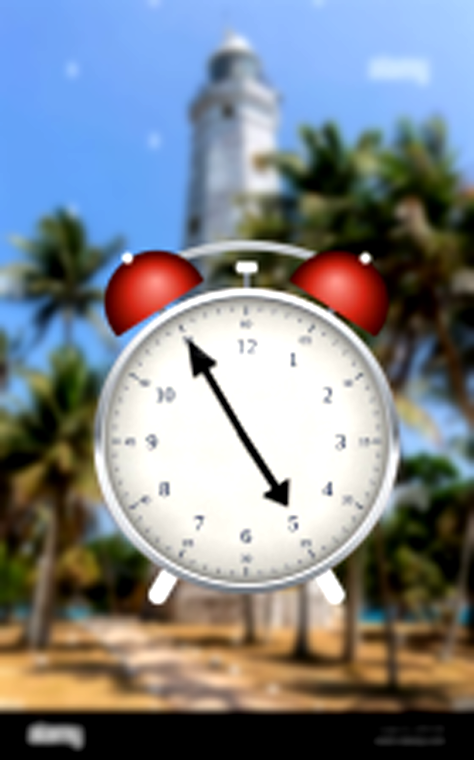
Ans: 4:55
